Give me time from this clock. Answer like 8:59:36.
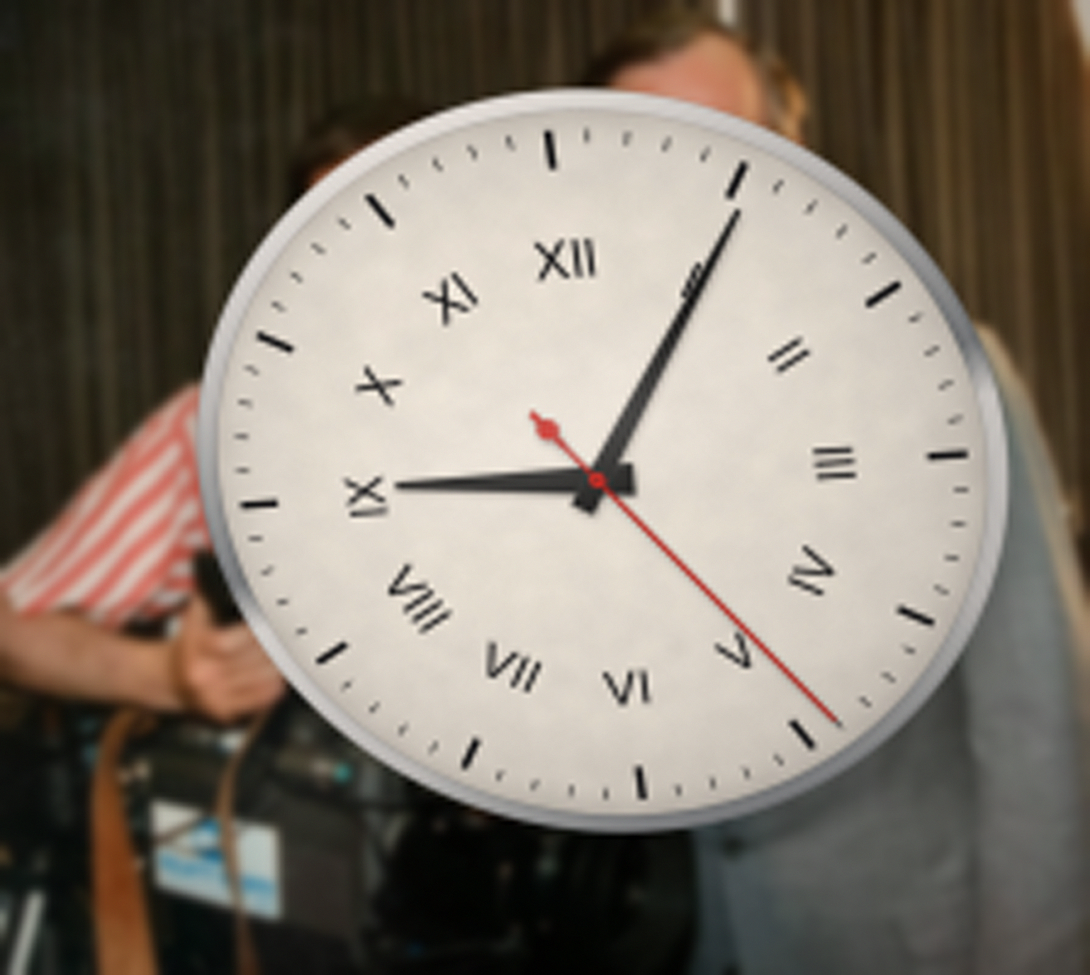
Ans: 9:05:24
